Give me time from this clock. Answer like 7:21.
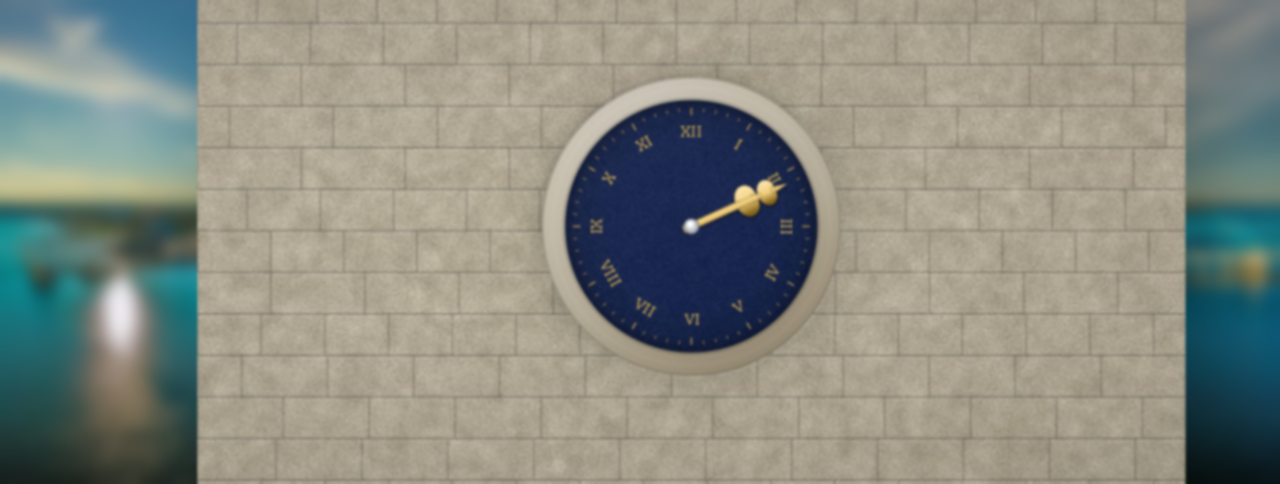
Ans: 2:11
